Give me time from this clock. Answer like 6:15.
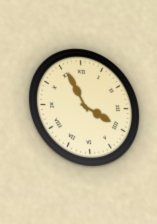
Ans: 3:56
